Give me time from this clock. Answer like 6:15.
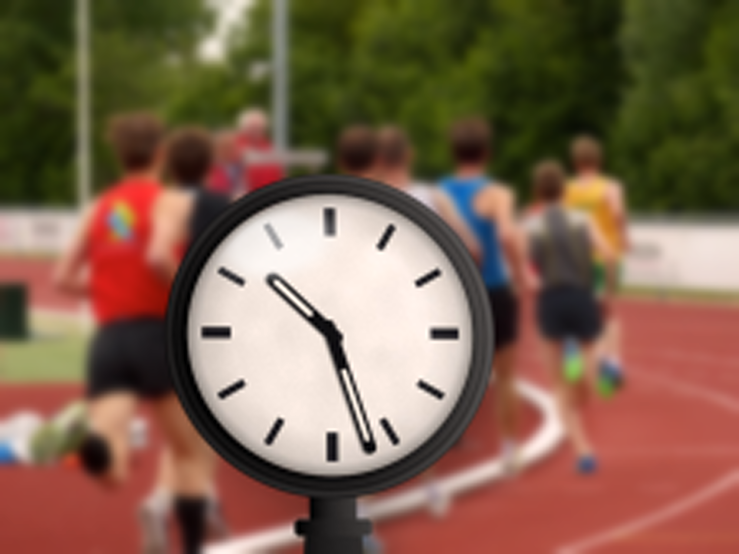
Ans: 10:27
